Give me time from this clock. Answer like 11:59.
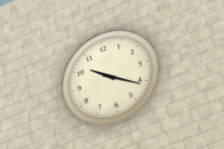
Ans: 10:21
